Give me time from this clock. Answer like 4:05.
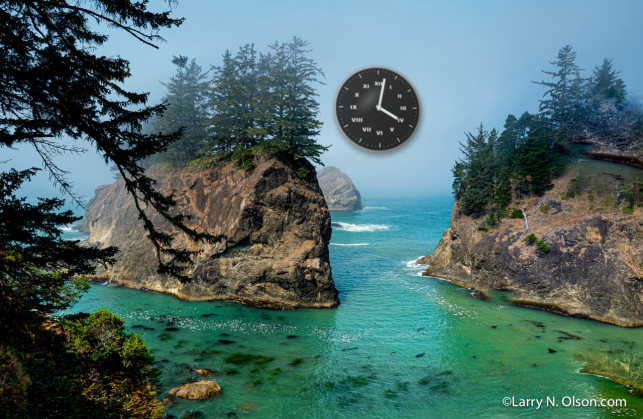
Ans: 4:02
